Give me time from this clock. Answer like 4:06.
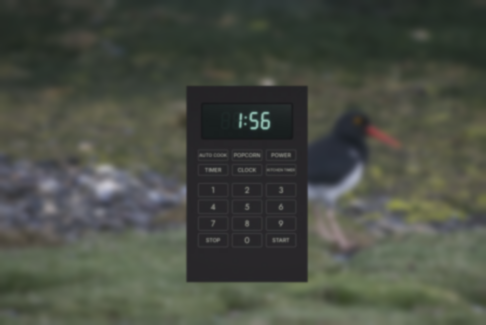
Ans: 1:56
